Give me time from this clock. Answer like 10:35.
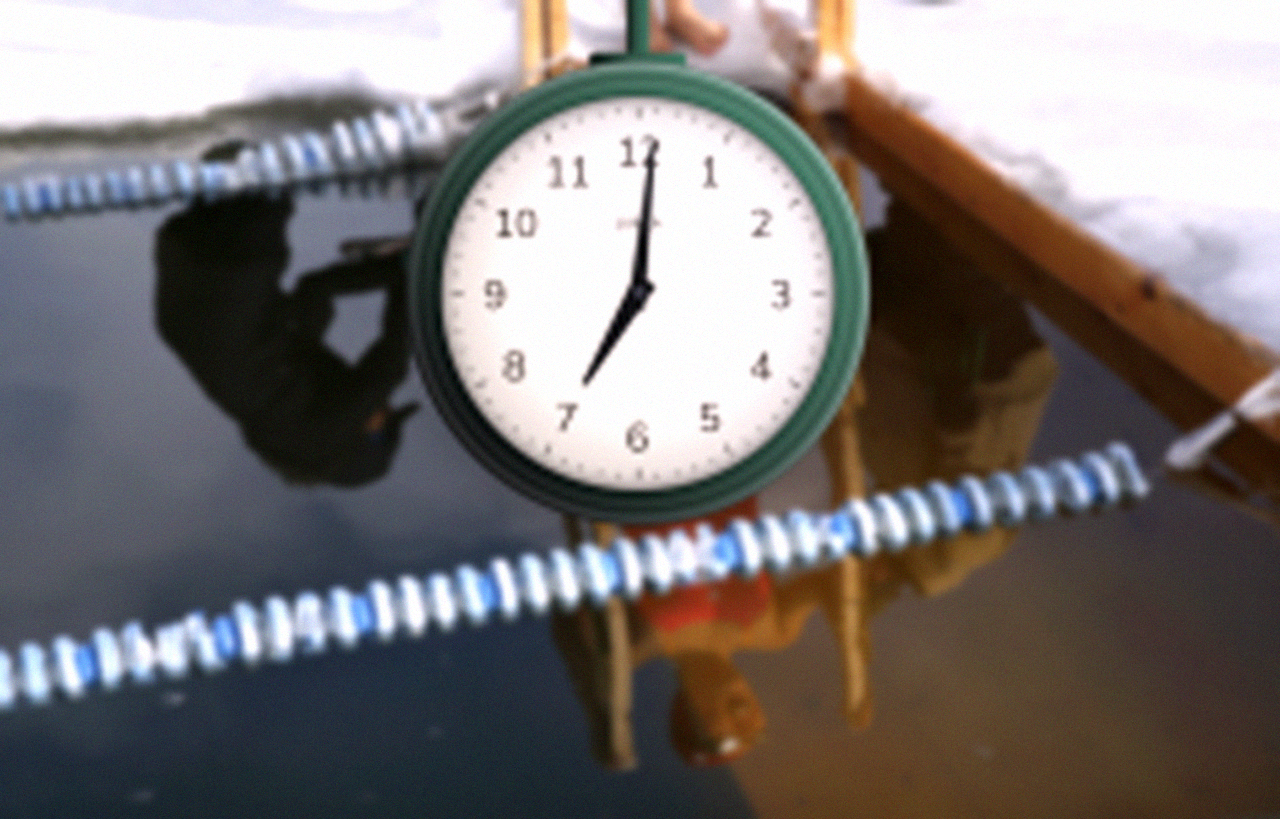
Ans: 7:01
